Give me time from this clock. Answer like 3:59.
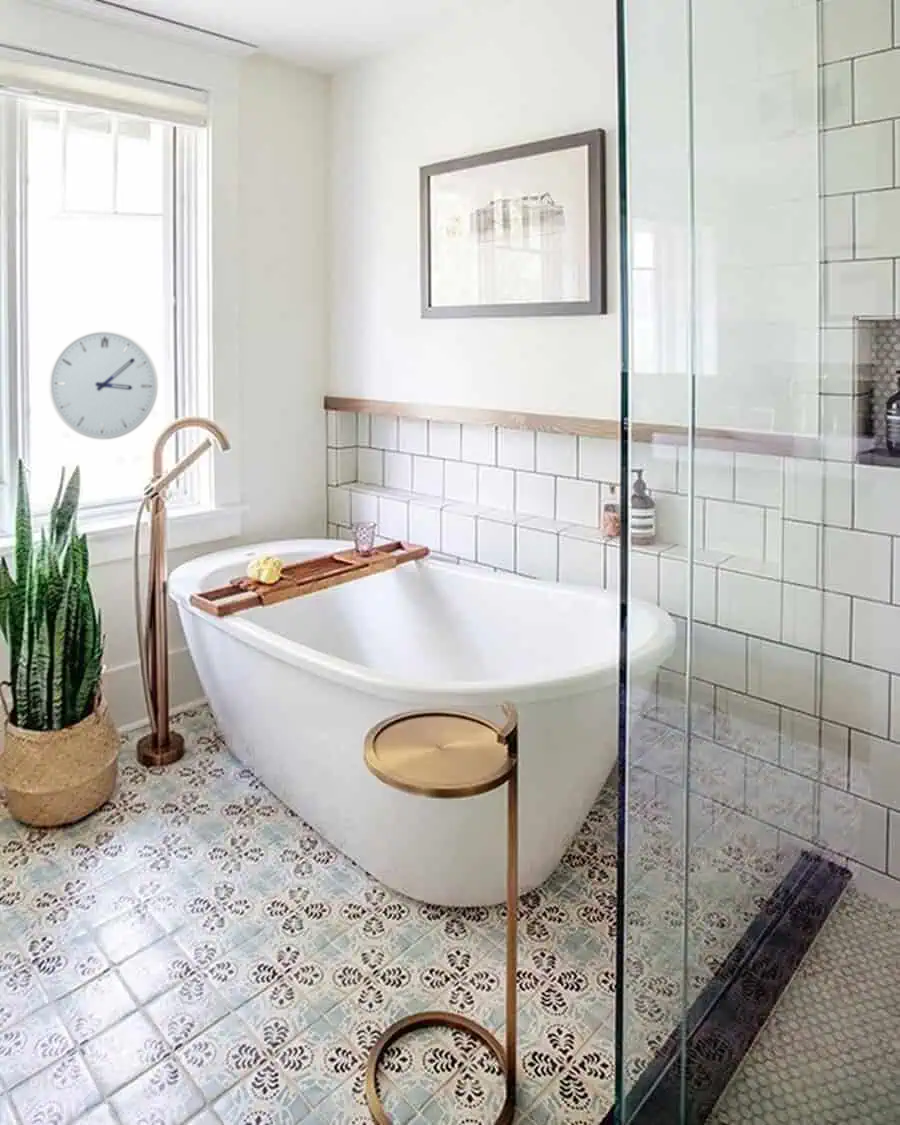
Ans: 3:08
